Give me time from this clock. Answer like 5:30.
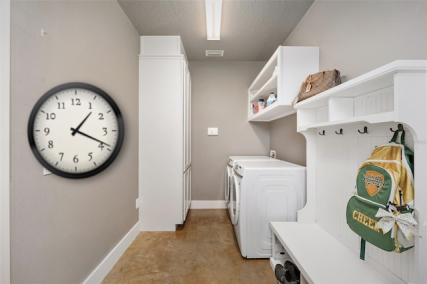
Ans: 1:19
